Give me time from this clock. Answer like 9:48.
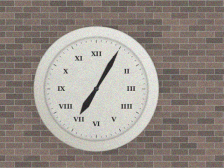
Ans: 7:05
